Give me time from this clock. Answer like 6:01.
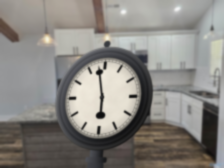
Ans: 5:58
